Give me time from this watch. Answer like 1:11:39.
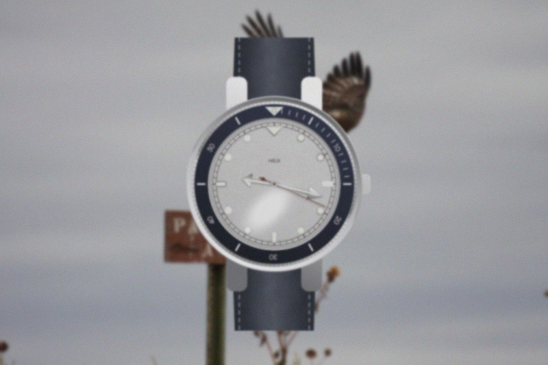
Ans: 9:17:19
